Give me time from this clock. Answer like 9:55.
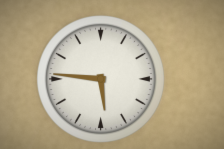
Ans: 5:46
